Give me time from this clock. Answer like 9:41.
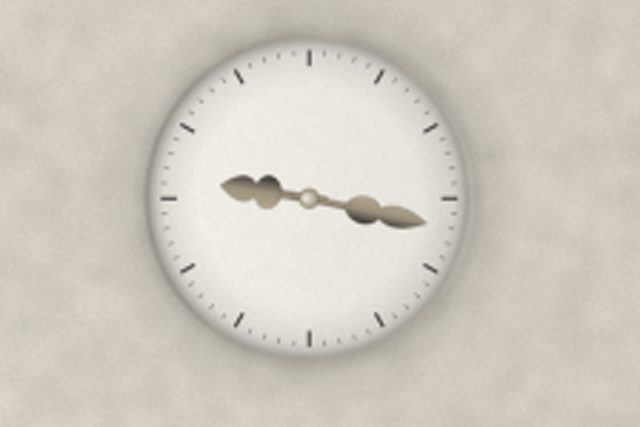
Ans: 9:17
